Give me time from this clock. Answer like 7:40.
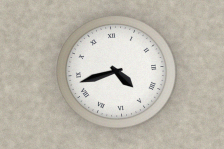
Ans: 4:43
